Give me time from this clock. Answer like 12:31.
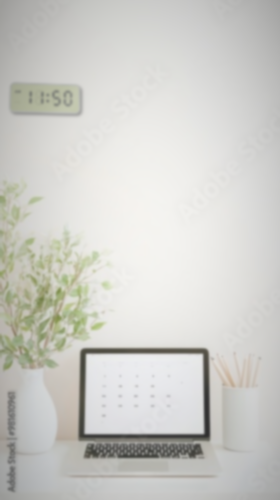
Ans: 11:50
